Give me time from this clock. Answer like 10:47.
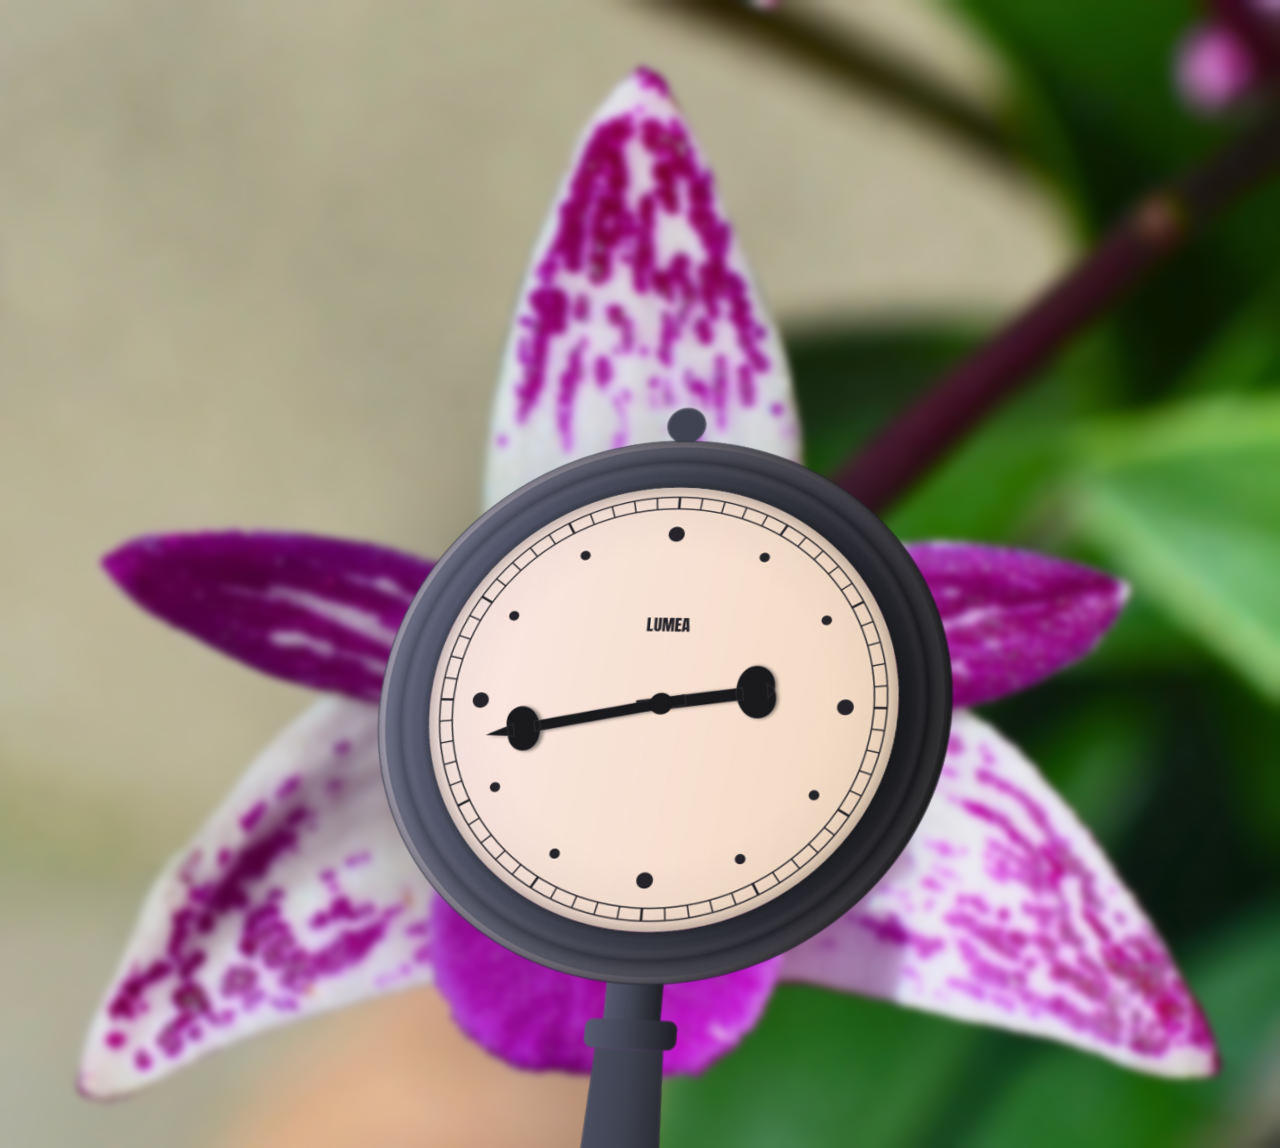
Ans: 2:43
